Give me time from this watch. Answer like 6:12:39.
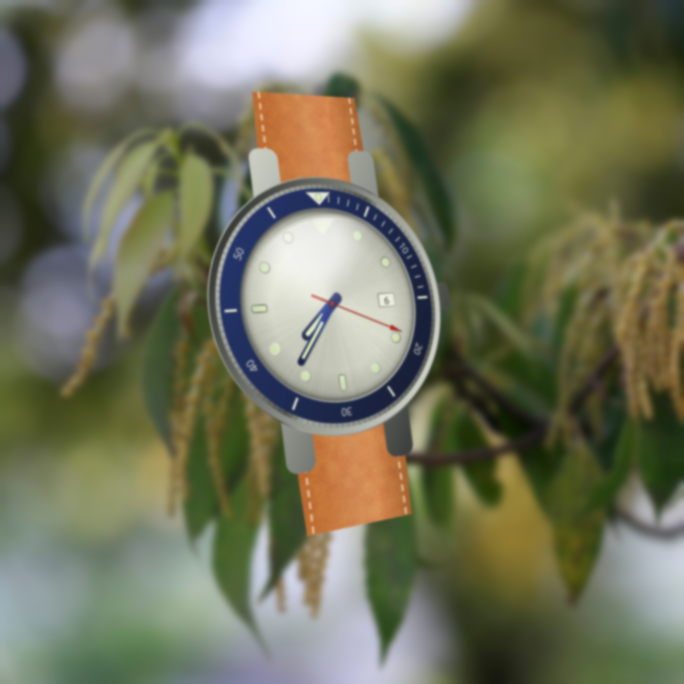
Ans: 7:36:19
